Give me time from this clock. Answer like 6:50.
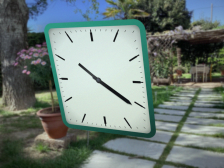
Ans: 10:21
